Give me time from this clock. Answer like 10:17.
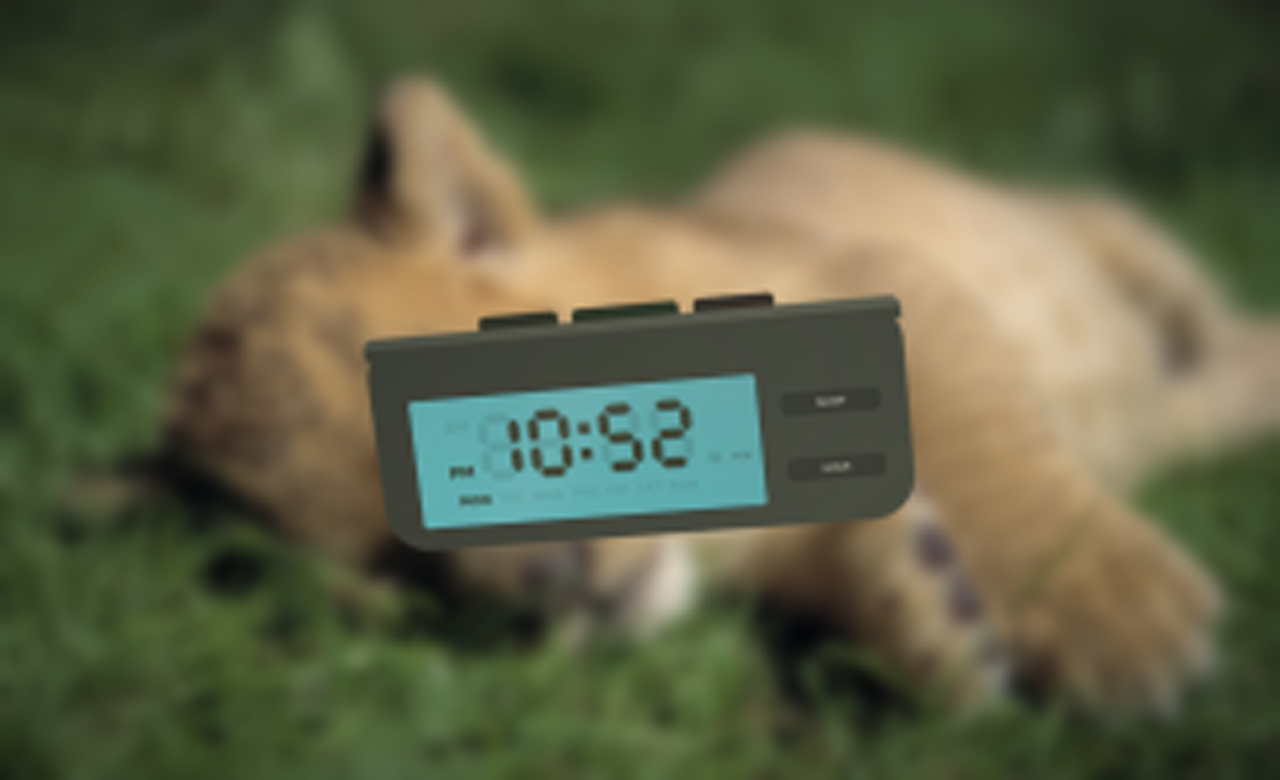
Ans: 10:52
